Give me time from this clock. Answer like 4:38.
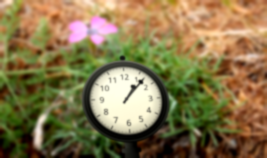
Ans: 1:07
